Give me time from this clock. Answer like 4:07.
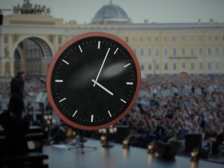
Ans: 4:03
